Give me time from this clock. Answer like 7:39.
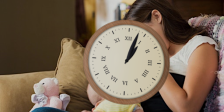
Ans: 1:03
